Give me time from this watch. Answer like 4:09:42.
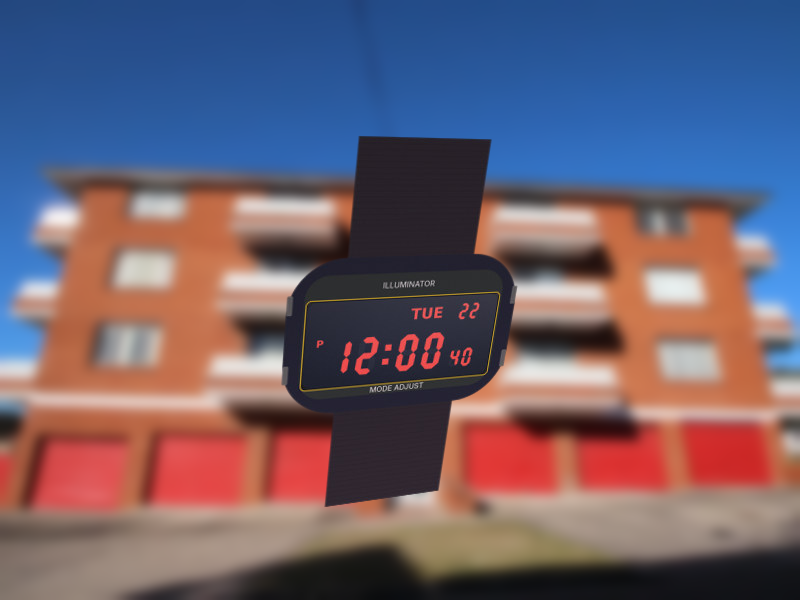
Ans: 12:00:40
